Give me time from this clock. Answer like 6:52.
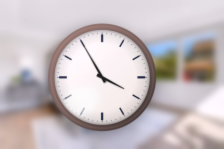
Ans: 3:55
